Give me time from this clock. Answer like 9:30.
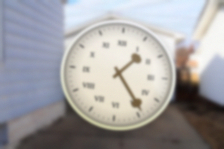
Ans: 1:24
